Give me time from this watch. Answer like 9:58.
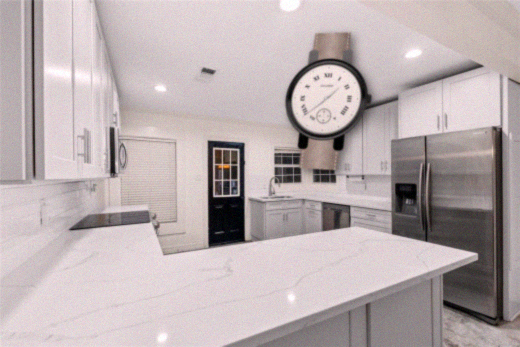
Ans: 1:38
